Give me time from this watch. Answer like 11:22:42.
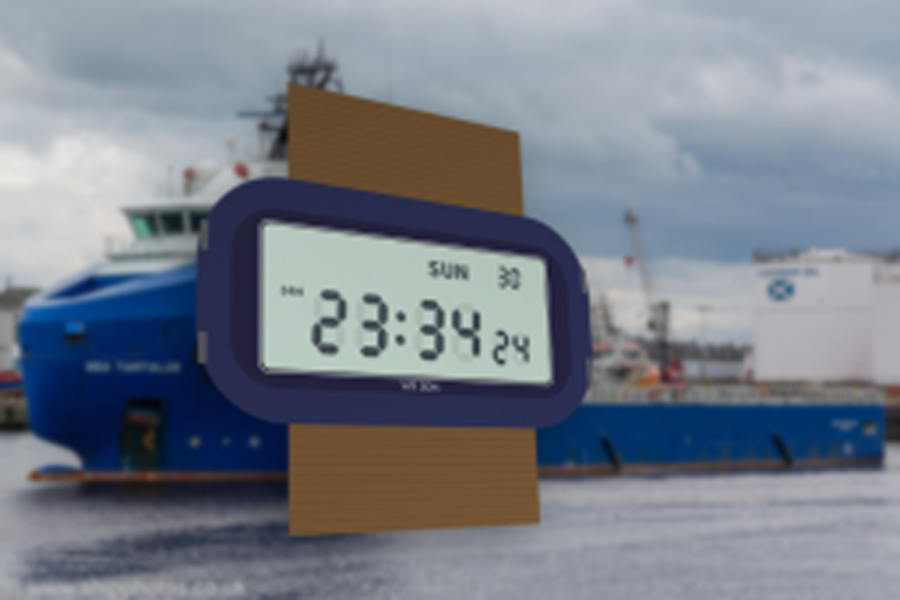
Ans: 23:34:24
